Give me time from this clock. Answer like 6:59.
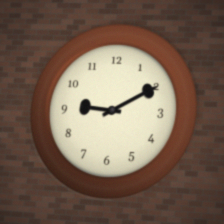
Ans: 9:10
